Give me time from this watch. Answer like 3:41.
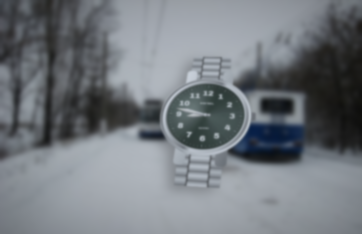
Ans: 8:47
